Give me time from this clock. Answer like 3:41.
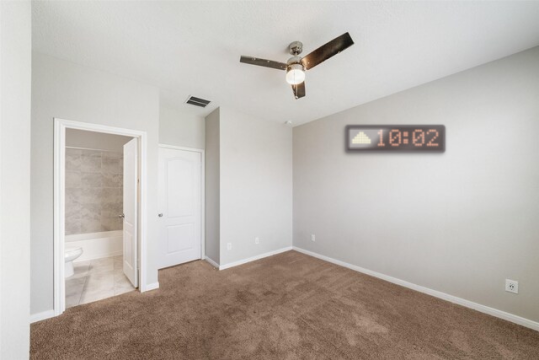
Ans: 10:02
